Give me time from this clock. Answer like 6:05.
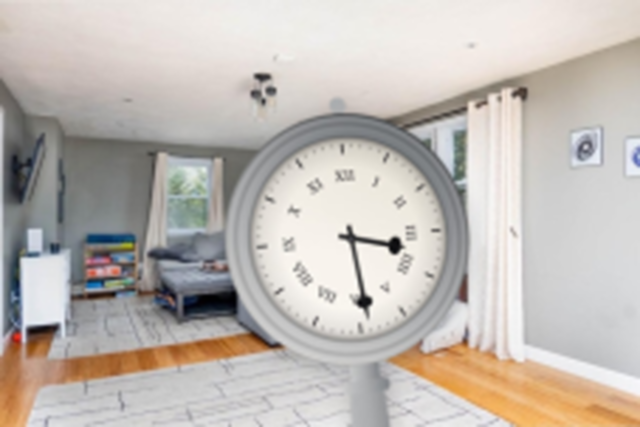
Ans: 3:29
